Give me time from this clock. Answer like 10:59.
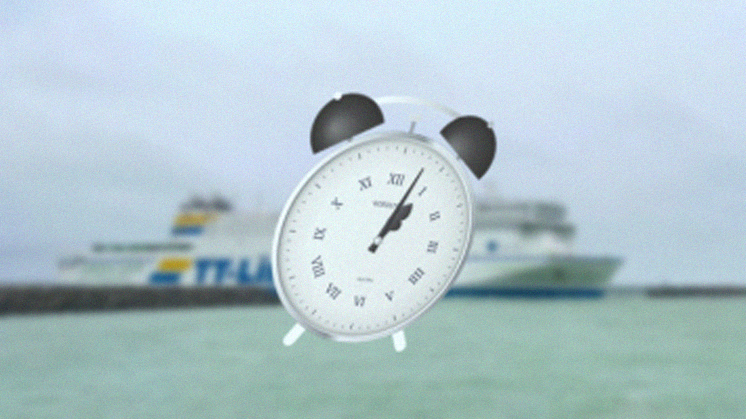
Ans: 1:03
